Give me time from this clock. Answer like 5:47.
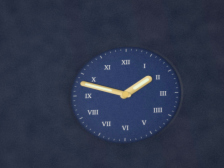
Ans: 1:48
